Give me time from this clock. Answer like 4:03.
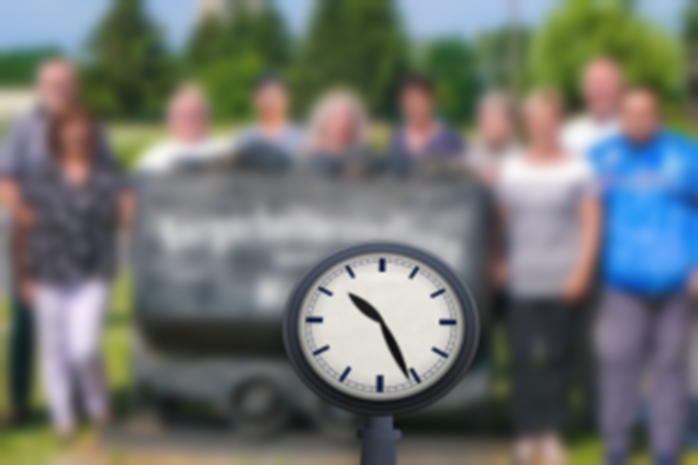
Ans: 10:26
